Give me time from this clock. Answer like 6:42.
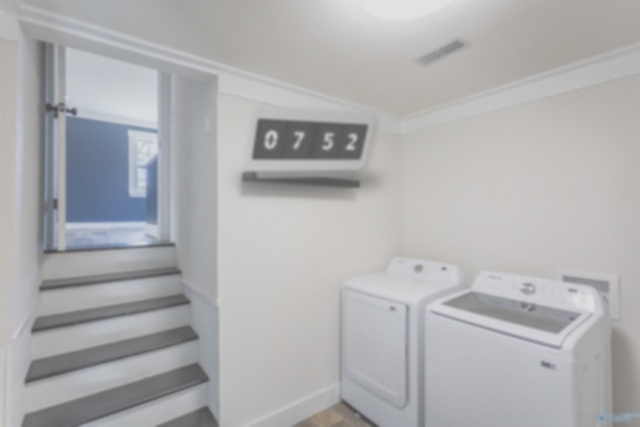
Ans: 7:52
